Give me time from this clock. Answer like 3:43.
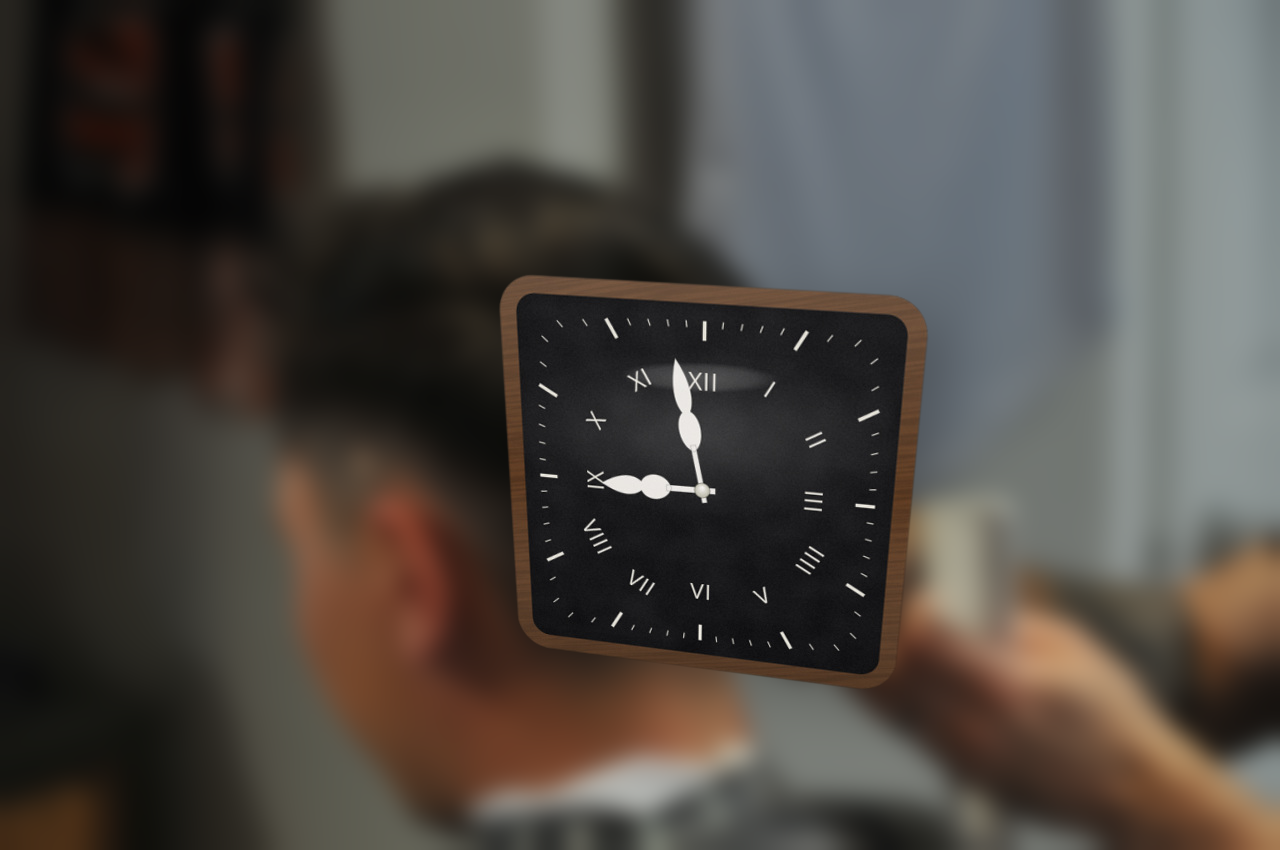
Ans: 8:58
